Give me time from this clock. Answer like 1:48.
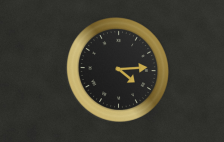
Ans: 4:14
